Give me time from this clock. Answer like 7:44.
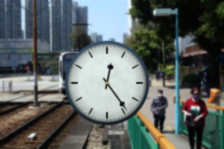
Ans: 12:24
